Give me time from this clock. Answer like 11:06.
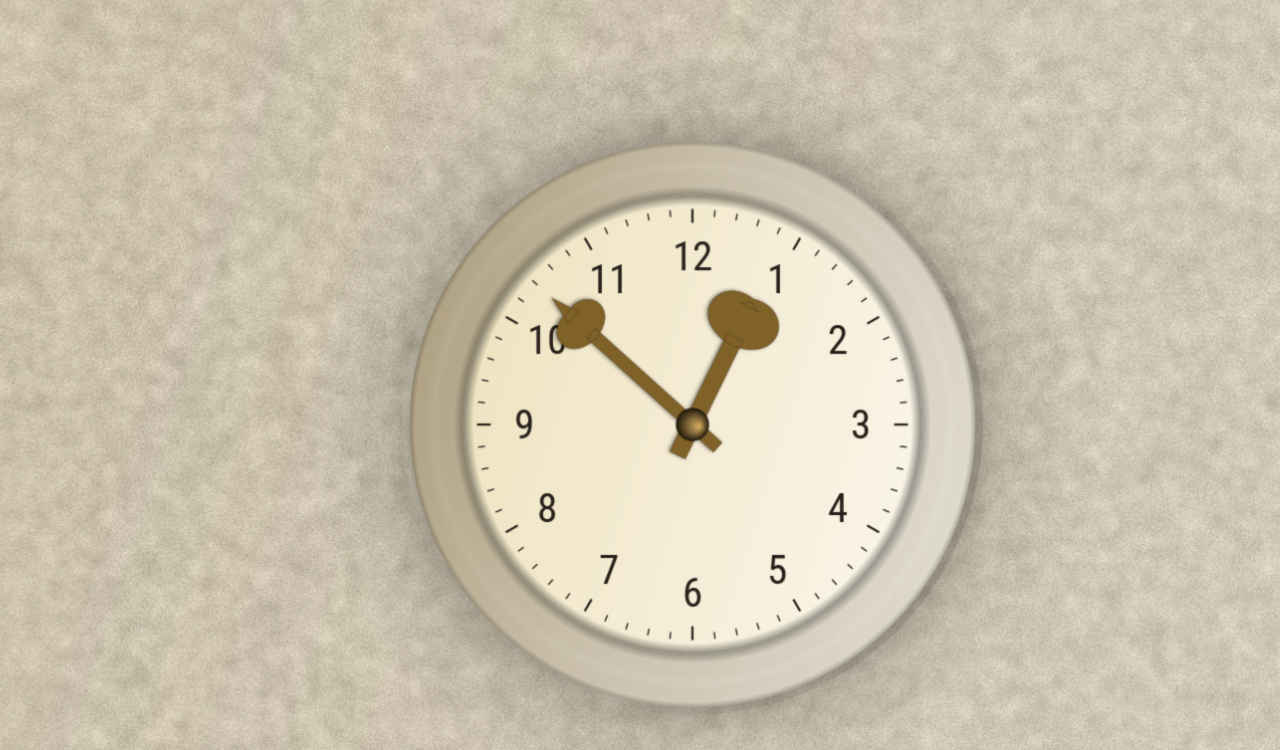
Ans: 12:52
